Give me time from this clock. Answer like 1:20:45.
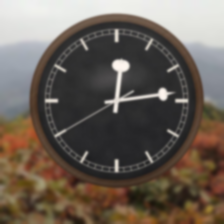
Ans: 12:13:40
